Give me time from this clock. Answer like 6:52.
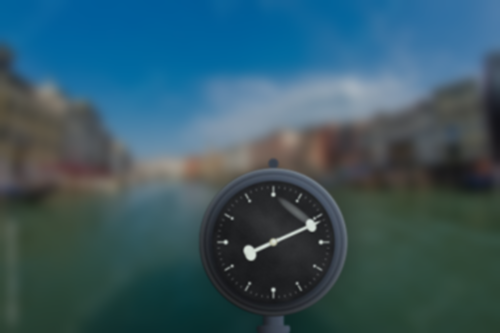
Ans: 8:11
